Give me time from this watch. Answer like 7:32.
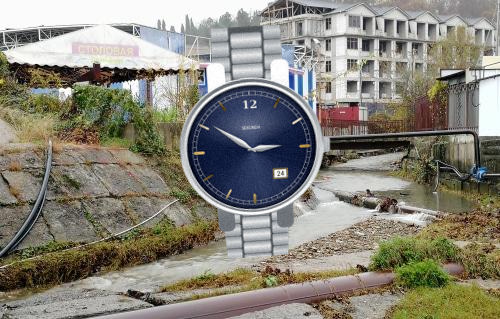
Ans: 2:51
